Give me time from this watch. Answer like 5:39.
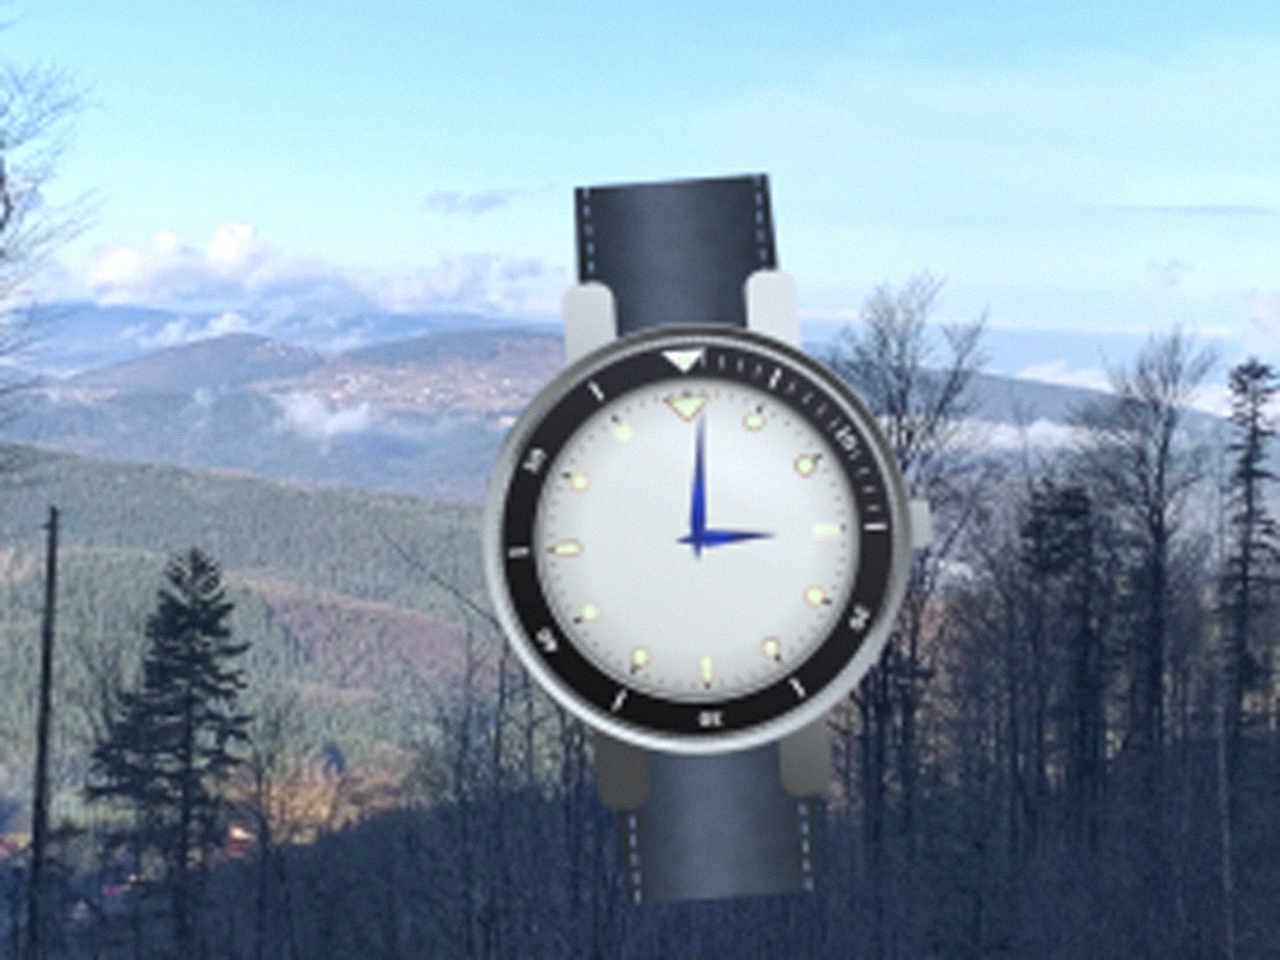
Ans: 3:01
